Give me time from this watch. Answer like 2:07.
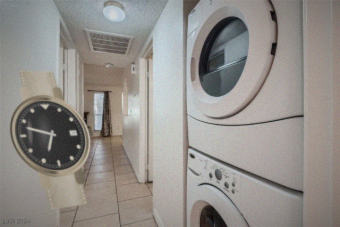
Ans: 6:48
